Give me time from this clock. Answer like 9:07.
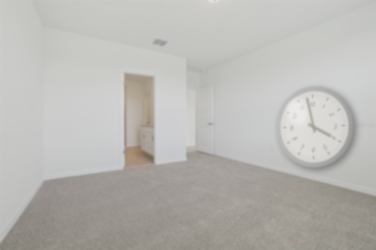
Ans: 3:58
